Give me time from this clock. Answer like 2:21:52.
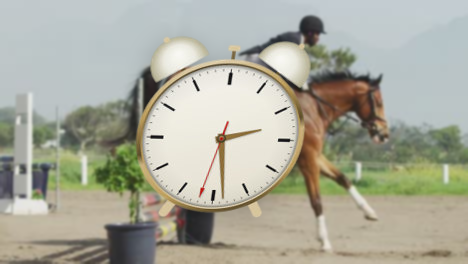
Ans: 2:28:32
